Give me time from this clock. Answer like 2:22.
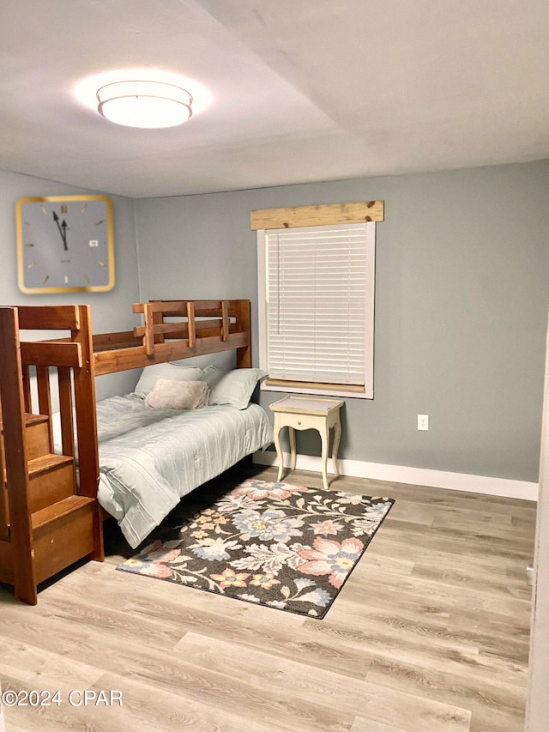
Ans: 11:57
